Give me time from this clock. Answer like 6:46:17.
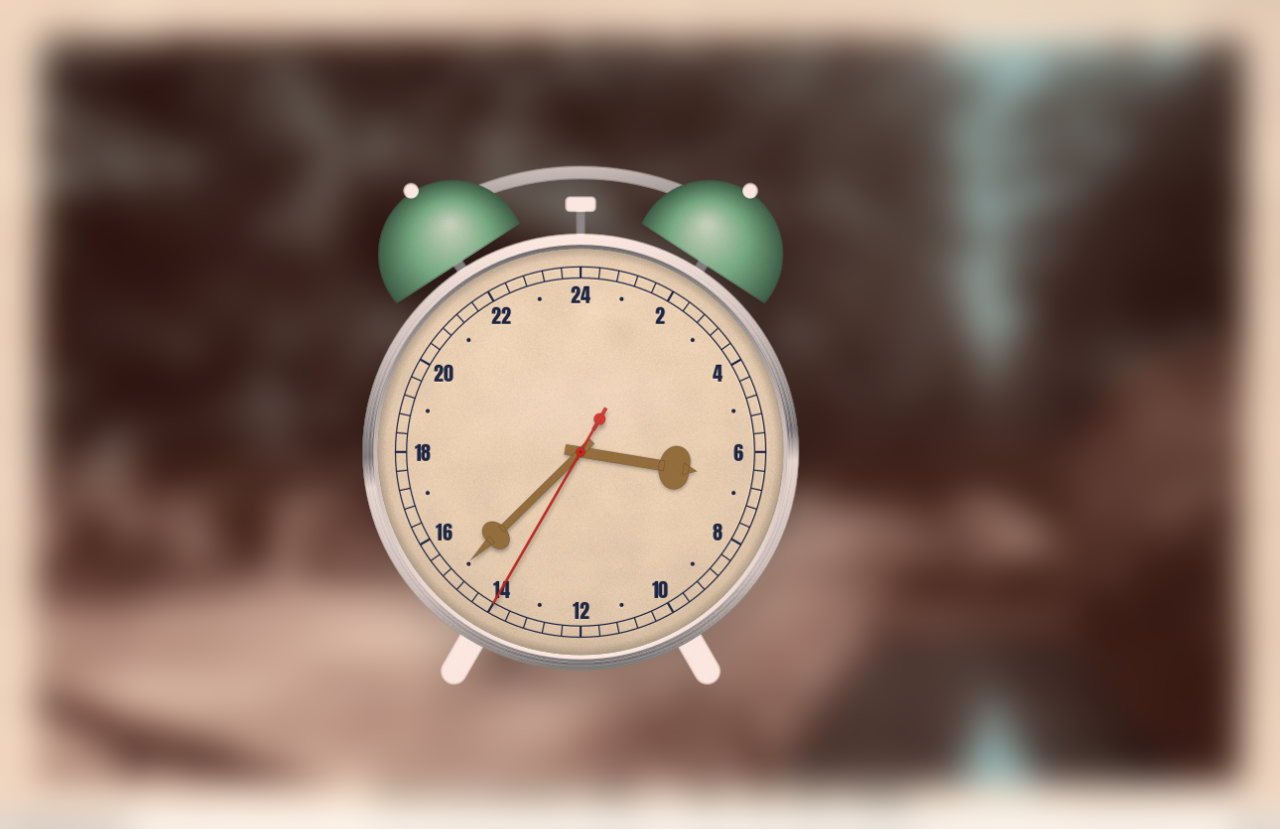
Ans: 6:37:35
